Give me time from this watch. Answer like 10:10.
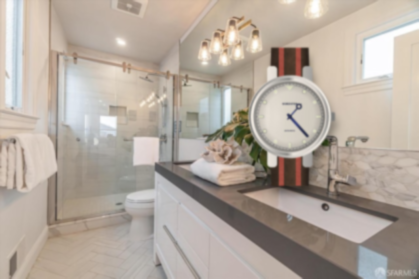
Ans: 1:23
